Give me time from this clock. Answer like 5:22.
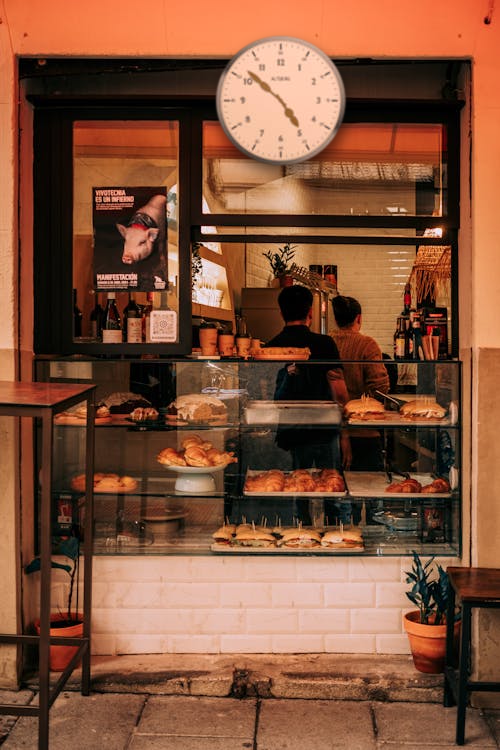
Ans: 4:52
